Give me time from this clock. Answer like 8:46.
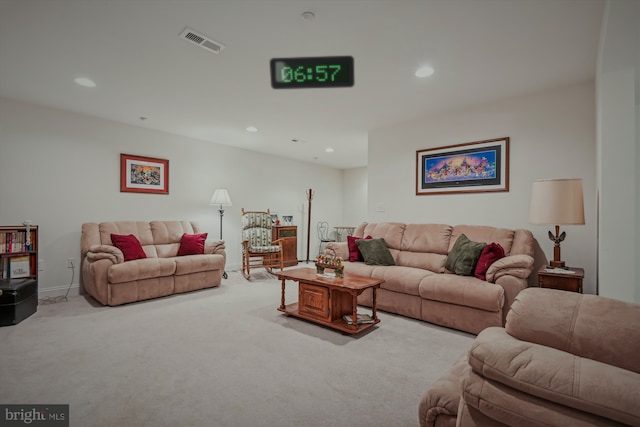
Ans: 6:57
